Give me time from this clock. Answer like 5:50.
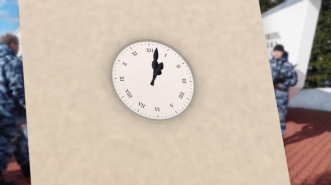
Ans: 1:02
